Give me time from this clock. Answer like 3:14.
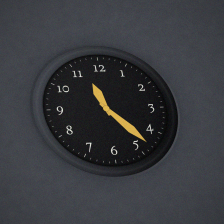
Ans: 11:23
